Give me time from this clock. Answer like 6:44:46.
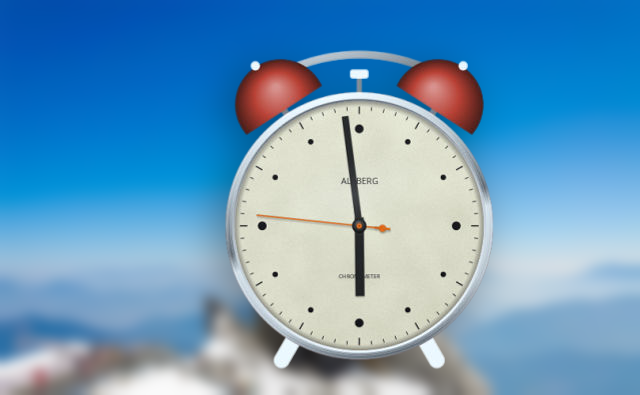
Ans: 5:58:46
